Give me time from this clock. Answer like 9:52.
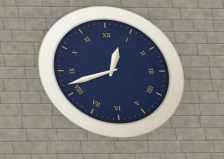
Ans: 12:42
